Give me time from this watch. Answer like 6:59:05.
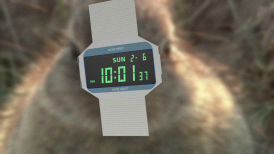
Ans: 10:01:37
